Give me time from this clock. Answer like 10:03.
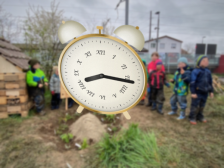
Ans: 8:16
